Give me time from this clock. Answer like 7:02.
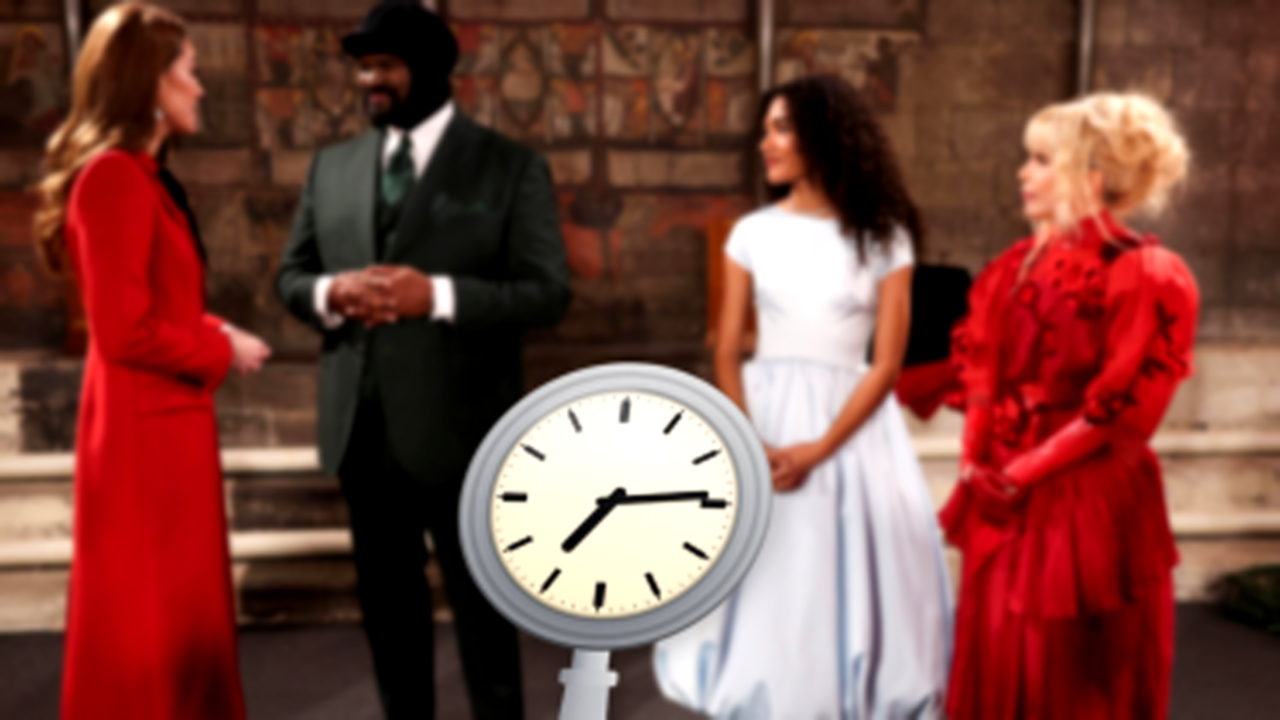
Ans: 7:14
